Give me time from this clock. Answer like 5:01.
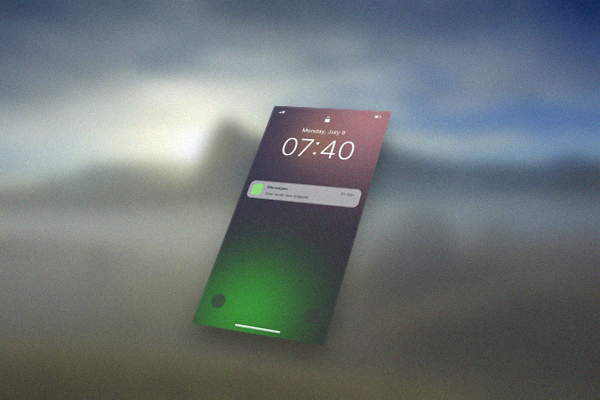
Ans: 7:40
